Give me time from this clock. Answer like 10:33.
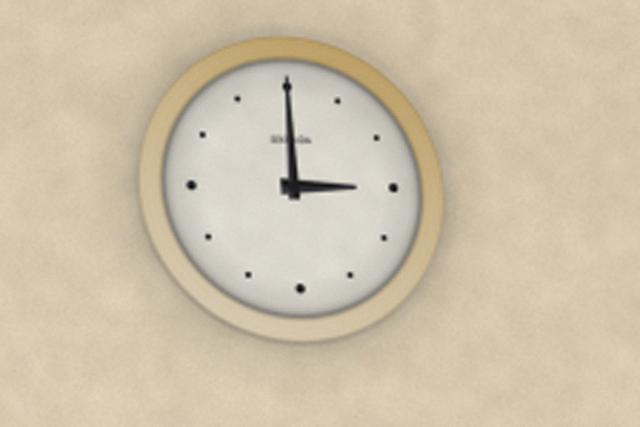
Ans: 3:00
